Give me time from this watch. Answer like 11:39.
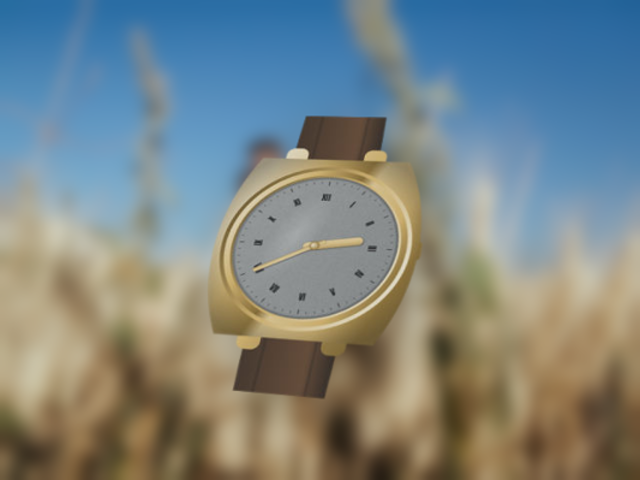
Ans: 2:40
